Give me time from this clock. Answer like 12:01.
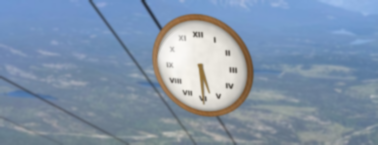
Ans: 5:30
